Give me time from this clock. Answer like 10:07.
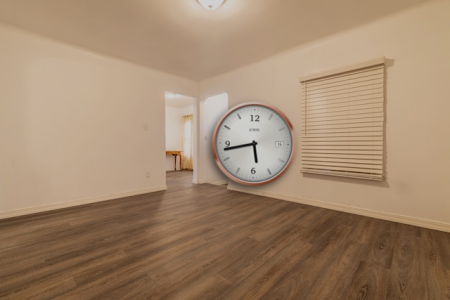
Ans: 5:43
